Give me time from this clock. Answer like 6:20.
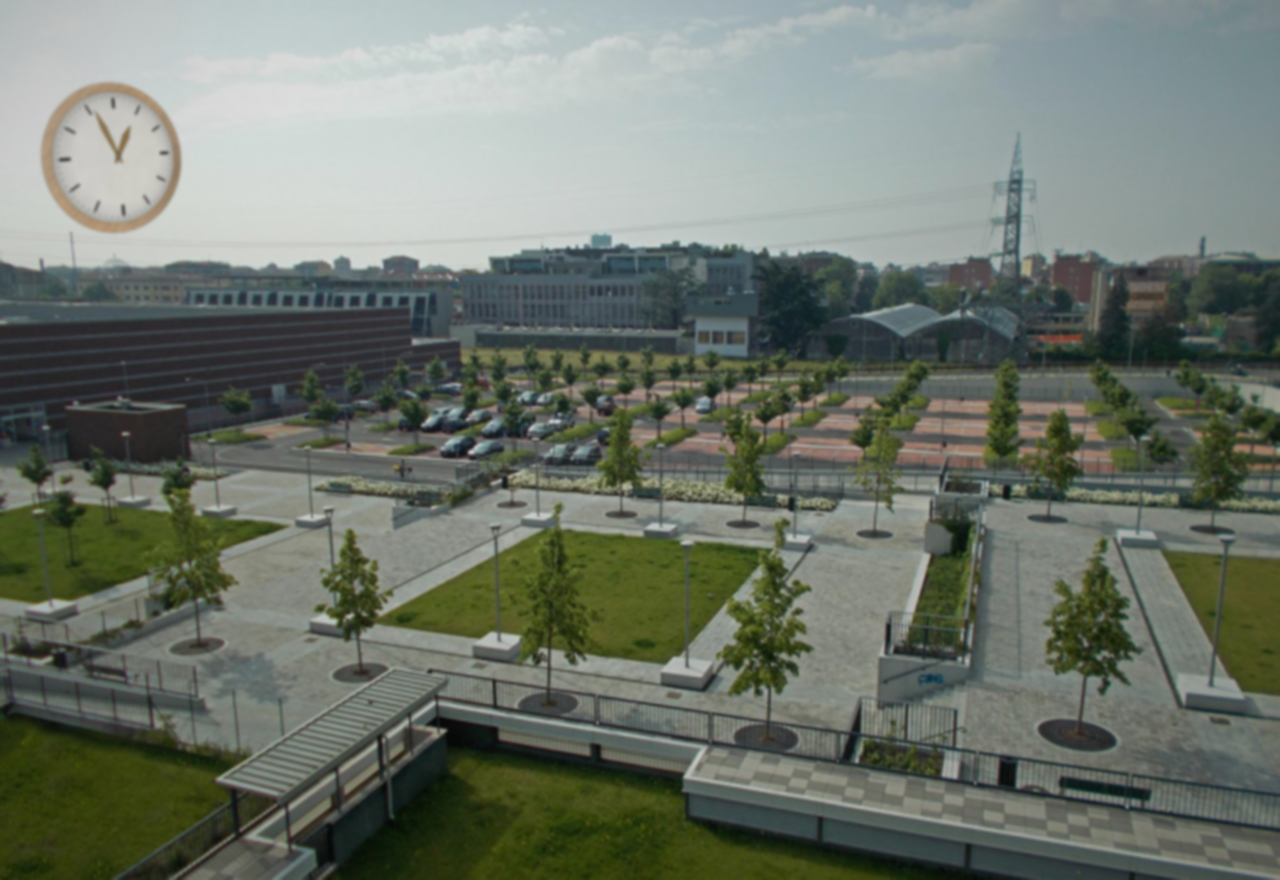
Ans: 12:56
